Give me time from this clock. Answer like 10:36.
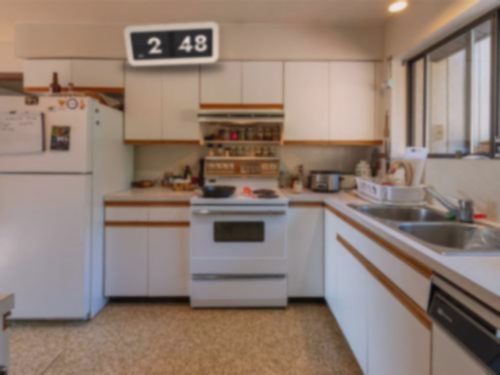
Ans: 2:48
